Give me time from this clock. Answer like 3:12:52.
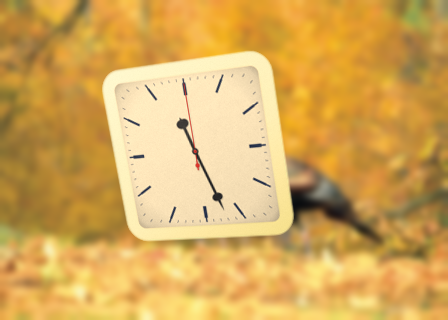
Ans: 11:27:00
